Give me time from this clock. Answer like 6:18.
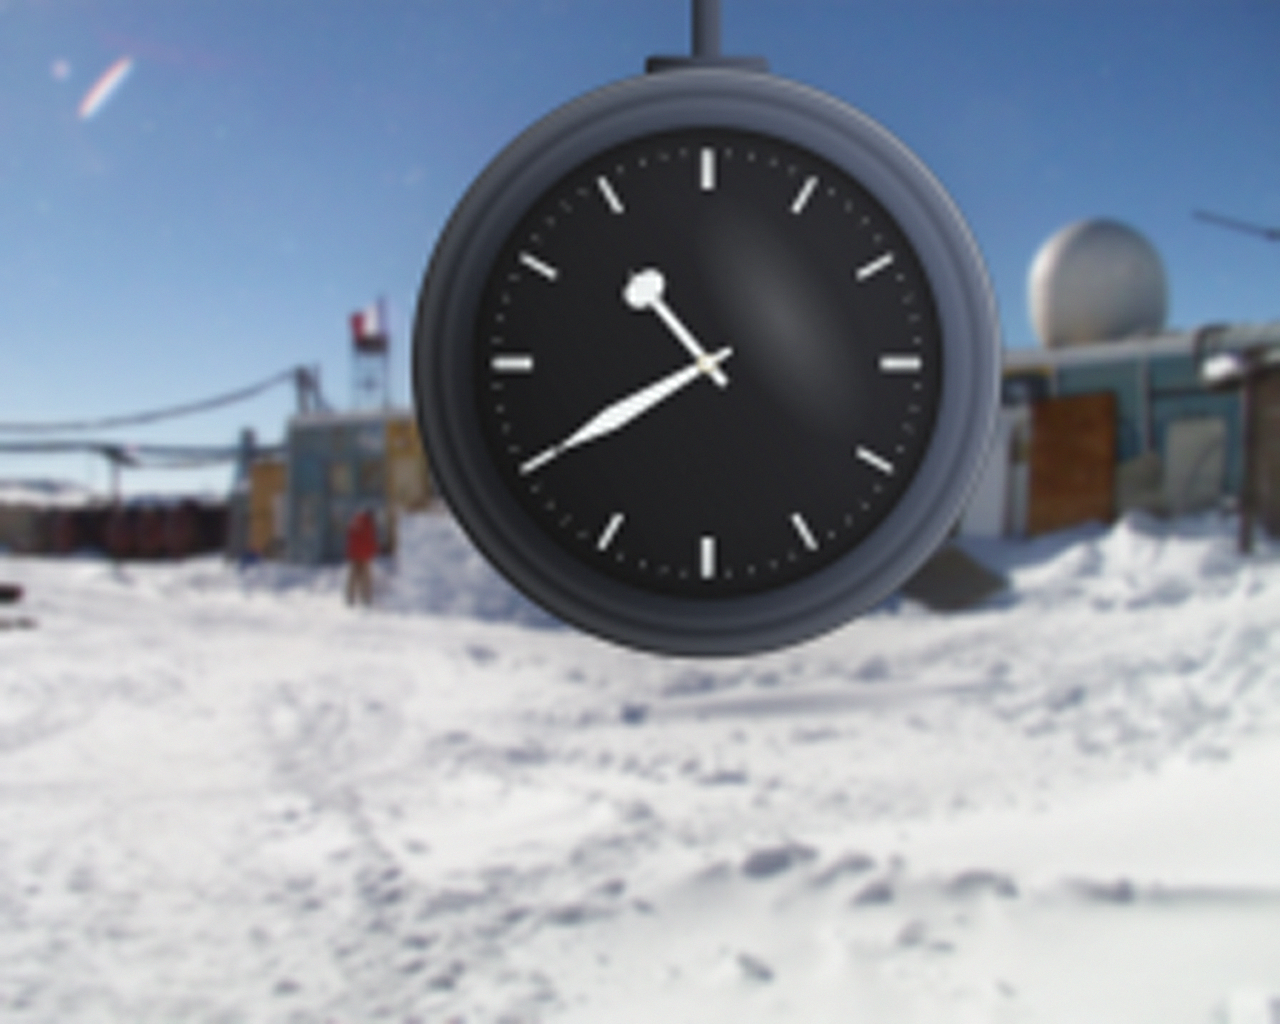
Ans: 10:40
